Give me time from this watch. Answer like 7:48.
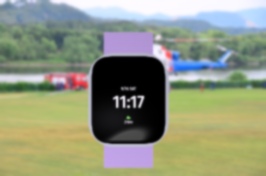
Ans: 11:17
